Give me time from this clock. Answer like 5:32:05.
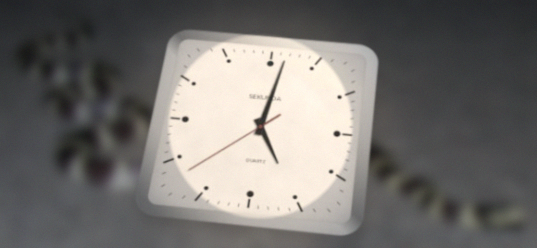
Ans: 5:01:38
